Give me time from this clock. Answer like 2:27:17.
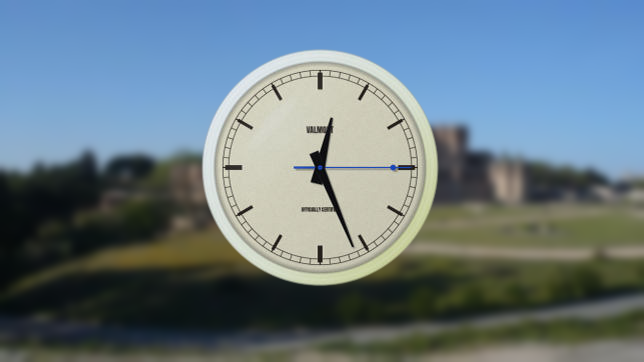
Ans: 12:26:15
